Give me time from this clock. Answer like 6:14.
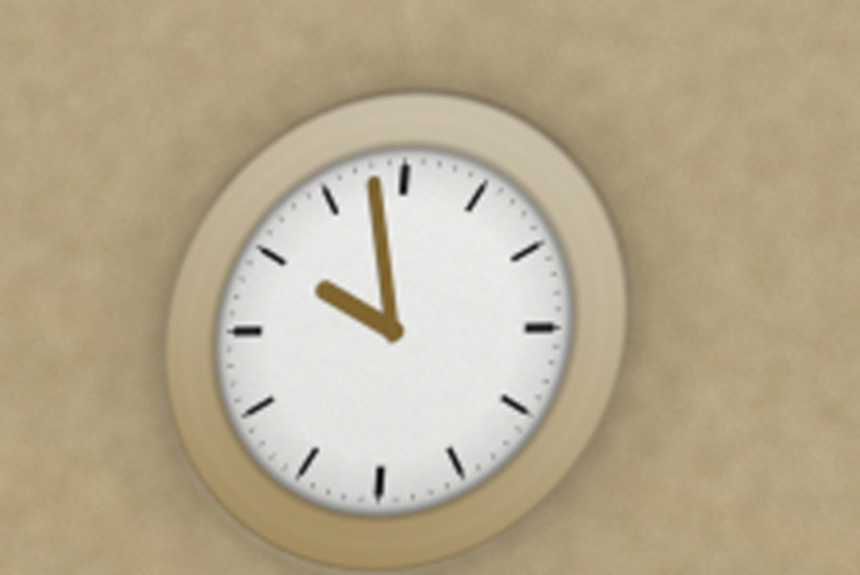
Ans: 9:58
